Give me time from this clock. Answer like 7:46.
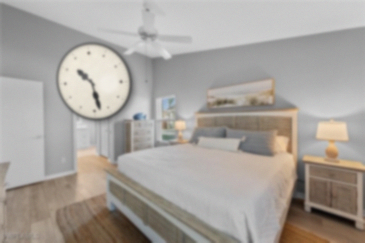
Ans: 10:28
